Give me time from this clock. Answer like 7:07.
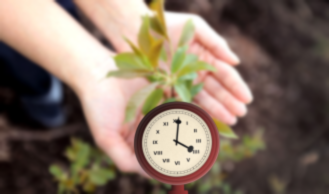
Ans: 4:01
